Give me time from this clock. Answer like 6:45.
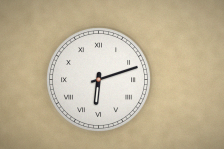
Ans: 6:12
